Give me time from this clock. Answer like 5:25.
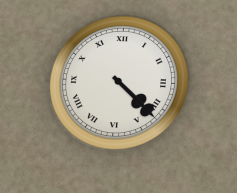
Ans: 4:22
